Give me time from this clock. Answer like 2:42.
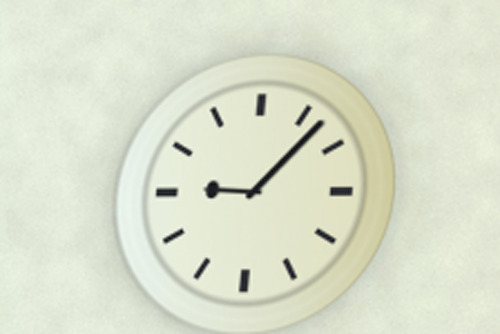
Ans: 9:07
